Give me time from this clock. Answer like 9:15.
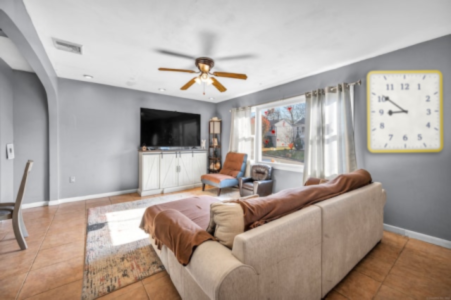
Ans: 8:51
